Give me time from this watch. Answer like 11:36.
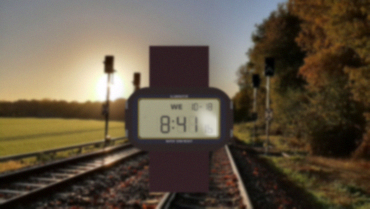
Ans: 8:41
